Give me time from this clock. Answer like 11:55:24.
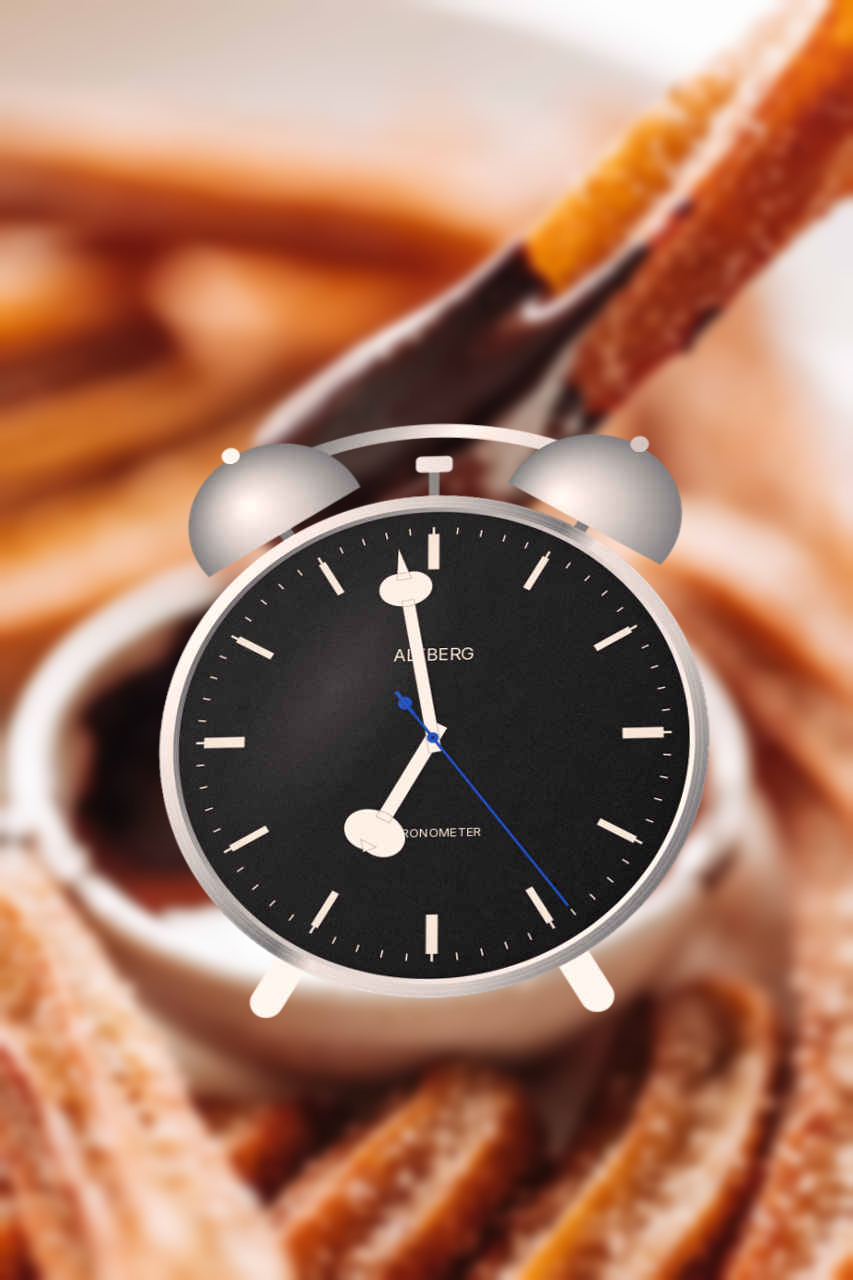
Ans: 6:58:24
